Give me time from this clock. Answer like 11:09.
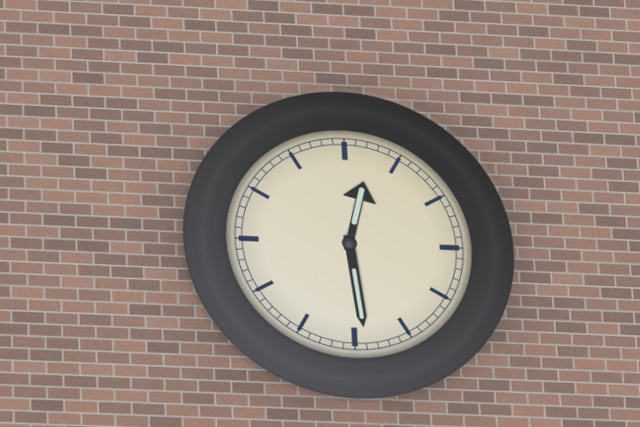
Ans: 12:29
